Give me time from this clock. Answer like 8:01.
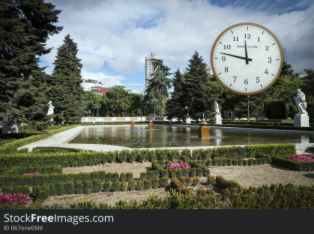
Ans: 11:47
